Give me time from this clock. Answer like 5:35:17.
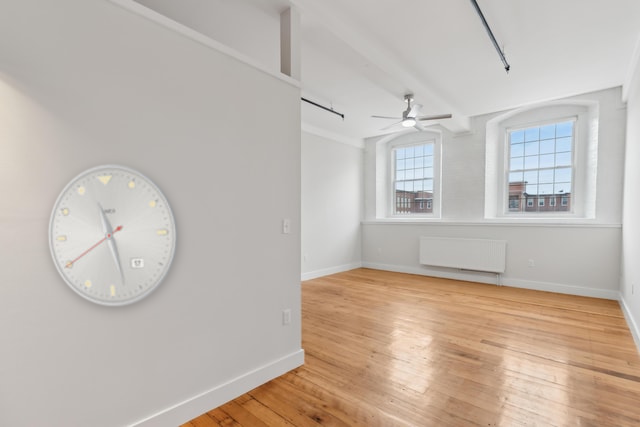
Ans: 11:27:40
